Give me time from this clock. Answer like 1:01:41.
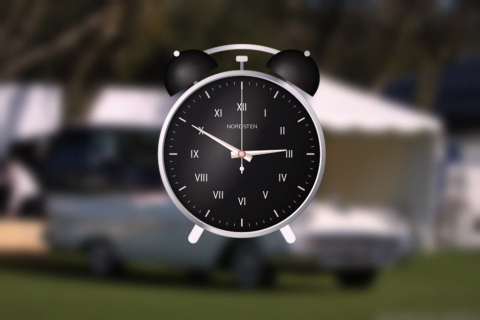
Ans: 2:50:00
